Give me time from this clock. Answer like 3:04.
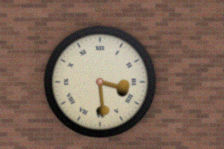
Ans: 3:29
